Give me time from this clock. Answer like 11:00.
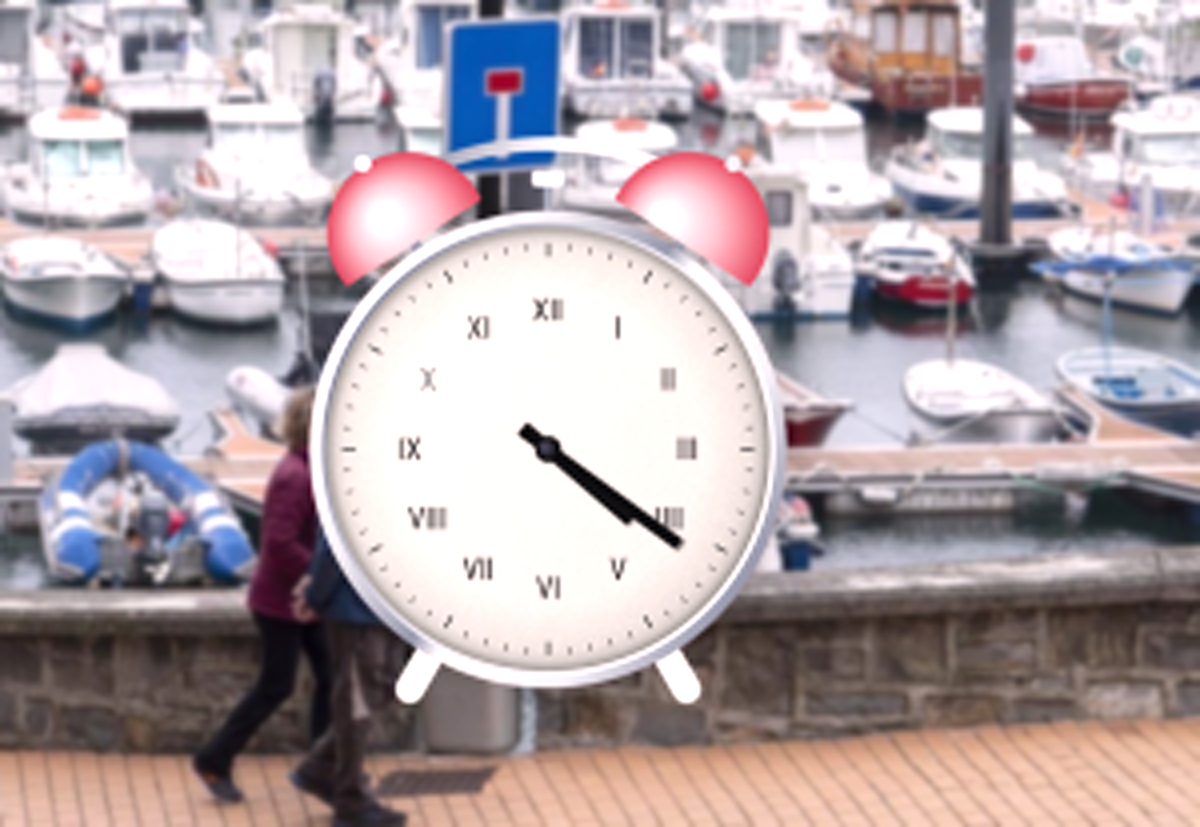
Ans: 4:21
